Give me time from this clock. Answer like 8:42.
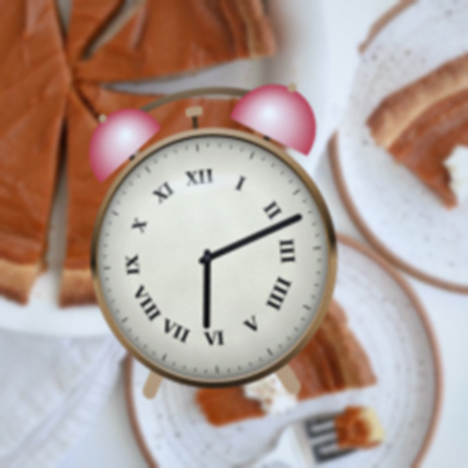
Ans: 6:12
